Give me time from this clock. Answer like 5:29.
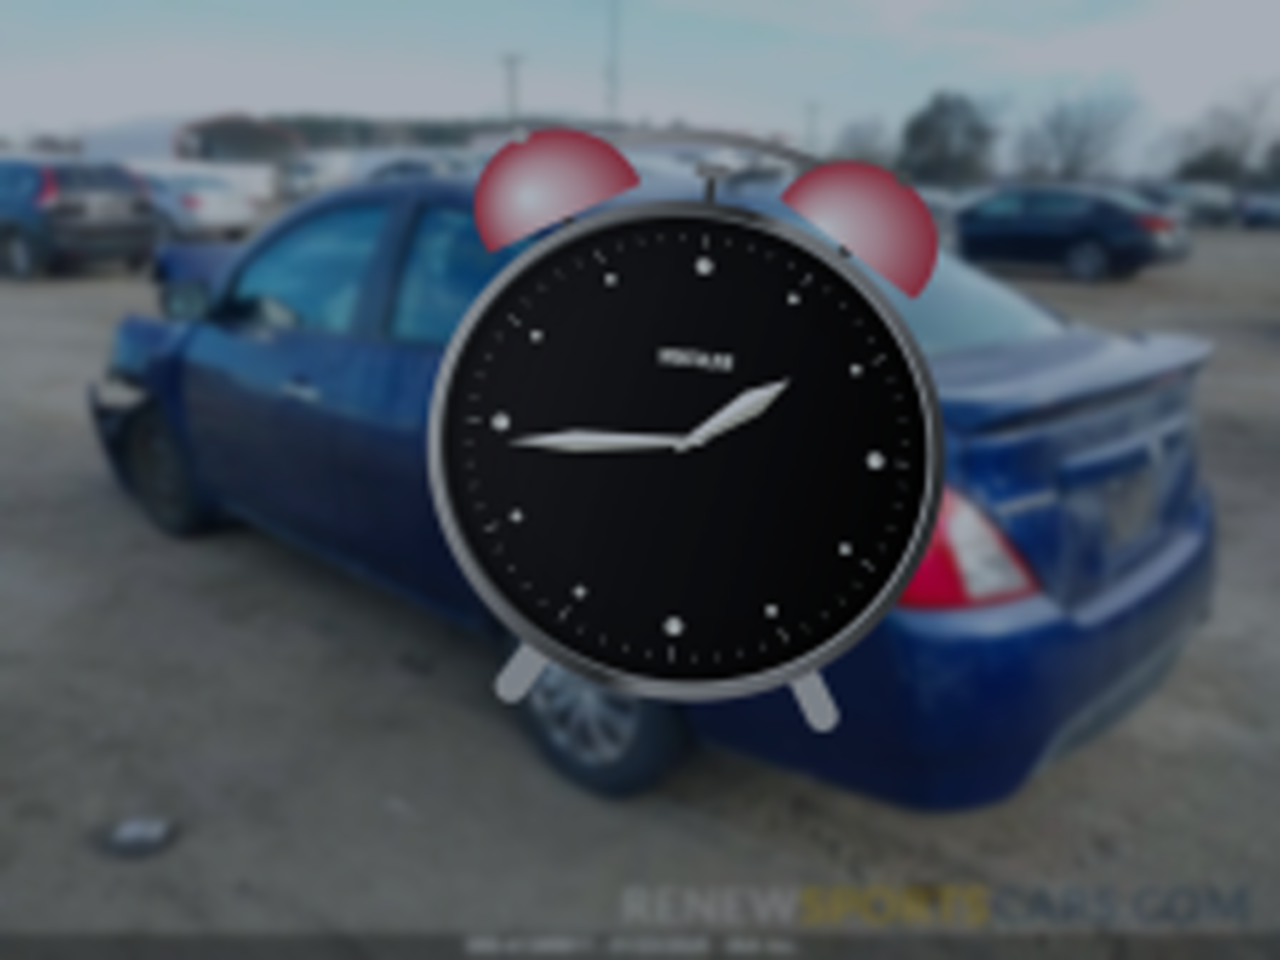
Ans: 1:44
